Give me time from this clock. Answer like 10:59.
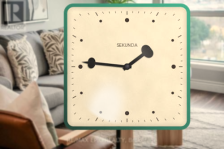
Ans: 1:46
